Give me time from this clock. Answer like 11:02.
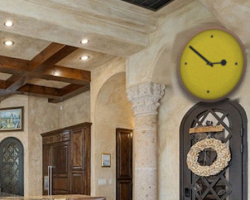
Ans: 2:51
